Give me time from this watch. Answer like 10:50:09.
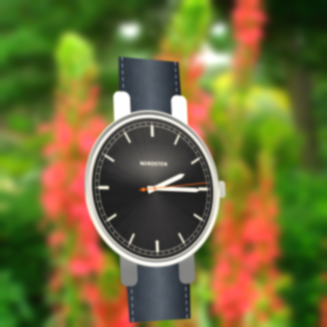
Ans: 2:15:14
